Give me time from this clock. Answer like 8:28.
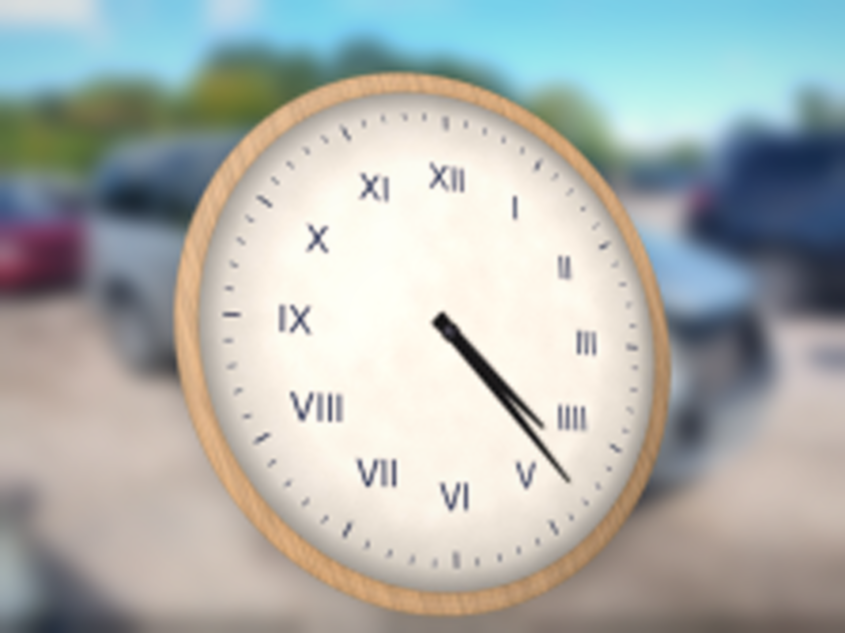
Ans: 4:23
